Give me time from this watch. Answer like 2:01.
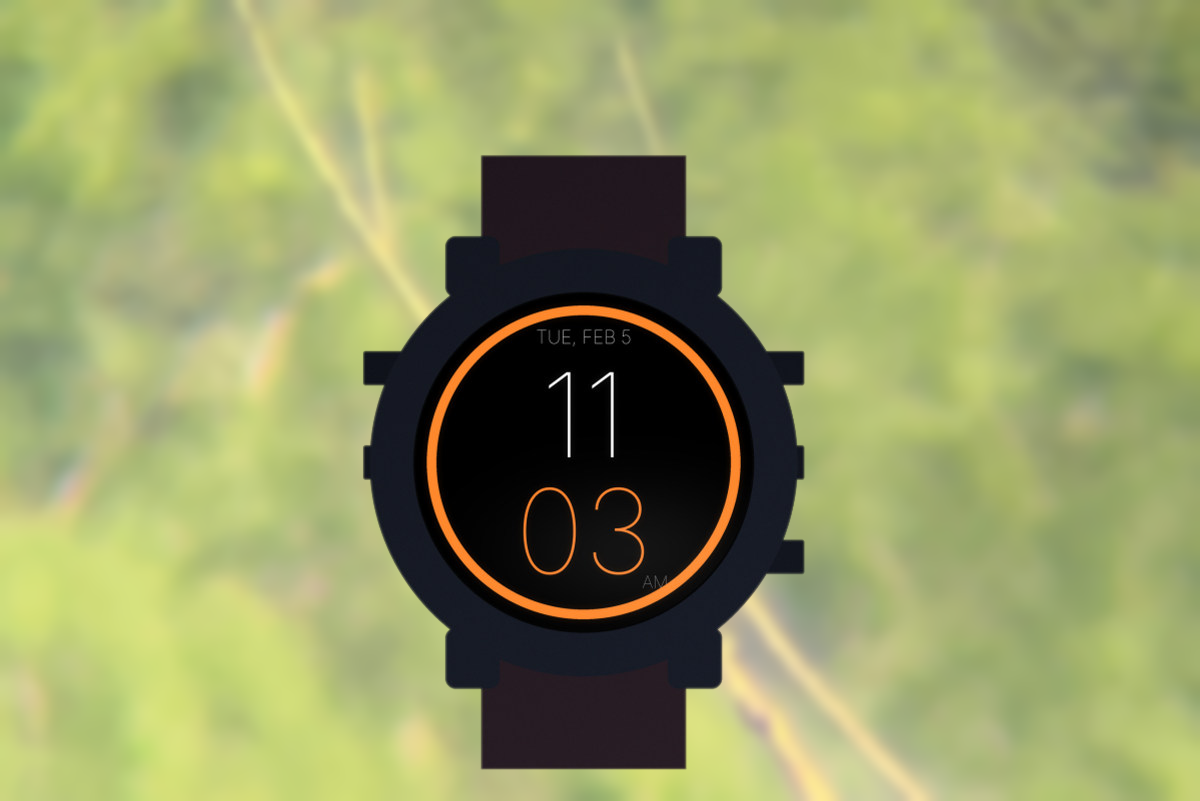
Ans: 11:03
